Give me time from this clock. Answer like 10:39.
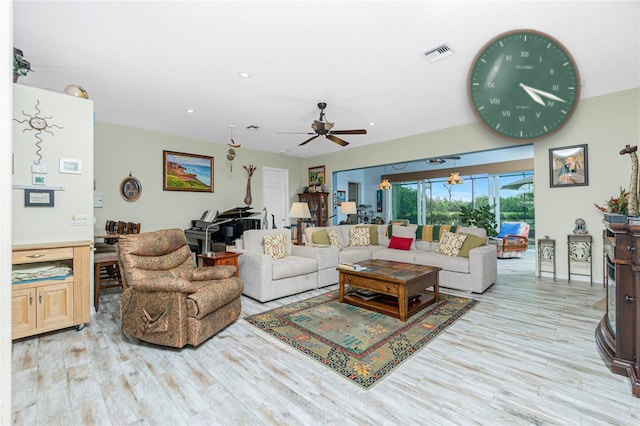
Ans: 4:18
